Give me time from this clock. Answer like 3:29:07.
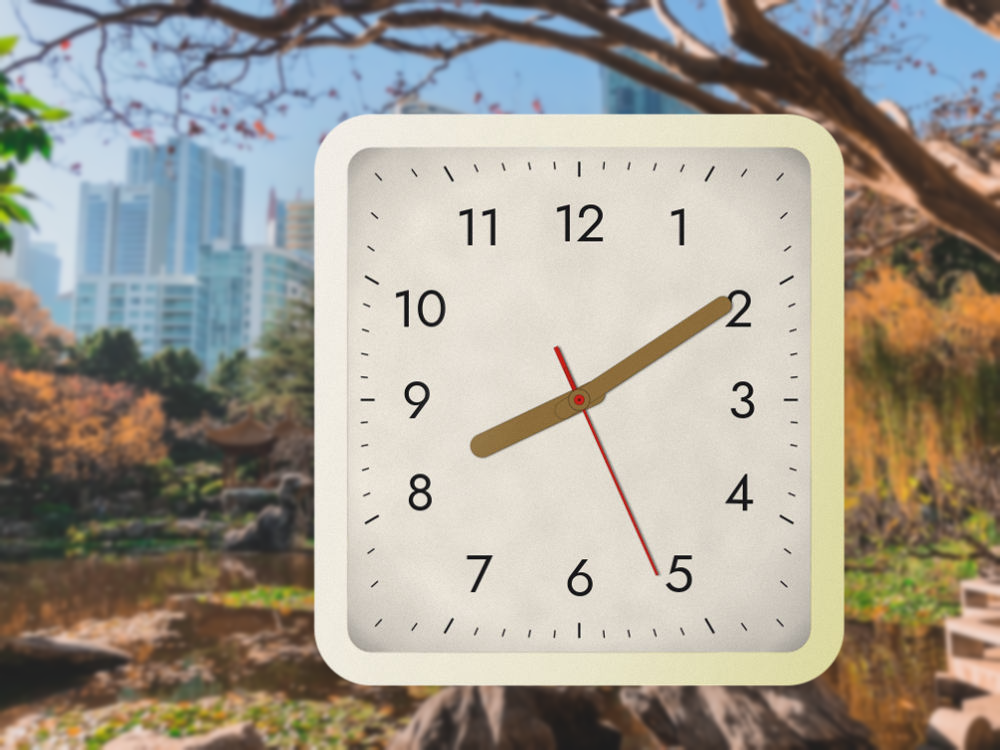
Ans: 8:09:26
